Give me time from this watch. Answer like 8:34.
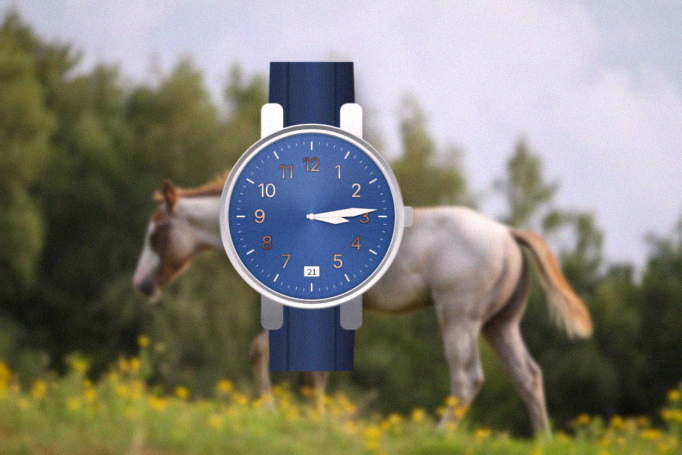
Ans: 3:14
